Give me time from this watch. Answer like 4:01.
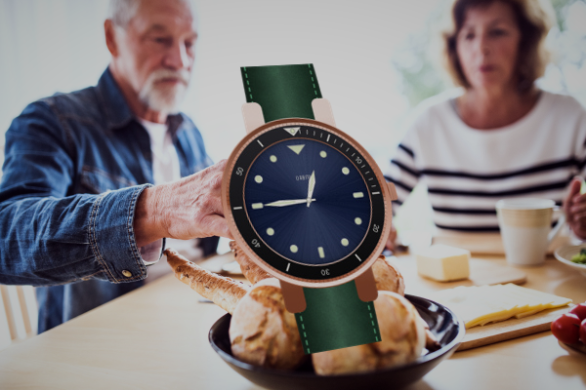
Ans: 12:45
